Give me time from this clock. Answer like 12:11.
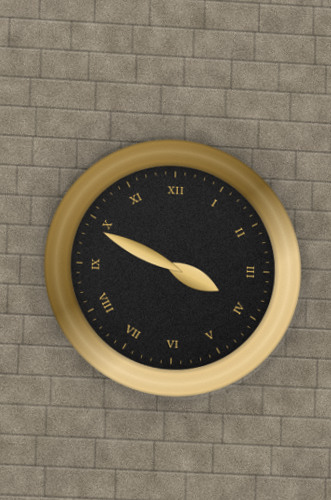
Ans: 3:49
